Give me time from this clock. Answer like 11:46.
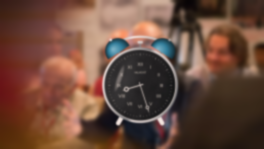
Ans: 8:27
